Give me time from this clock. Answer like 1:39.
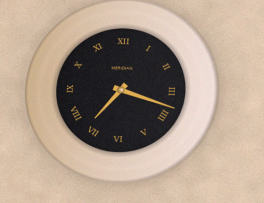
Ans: 7:18
